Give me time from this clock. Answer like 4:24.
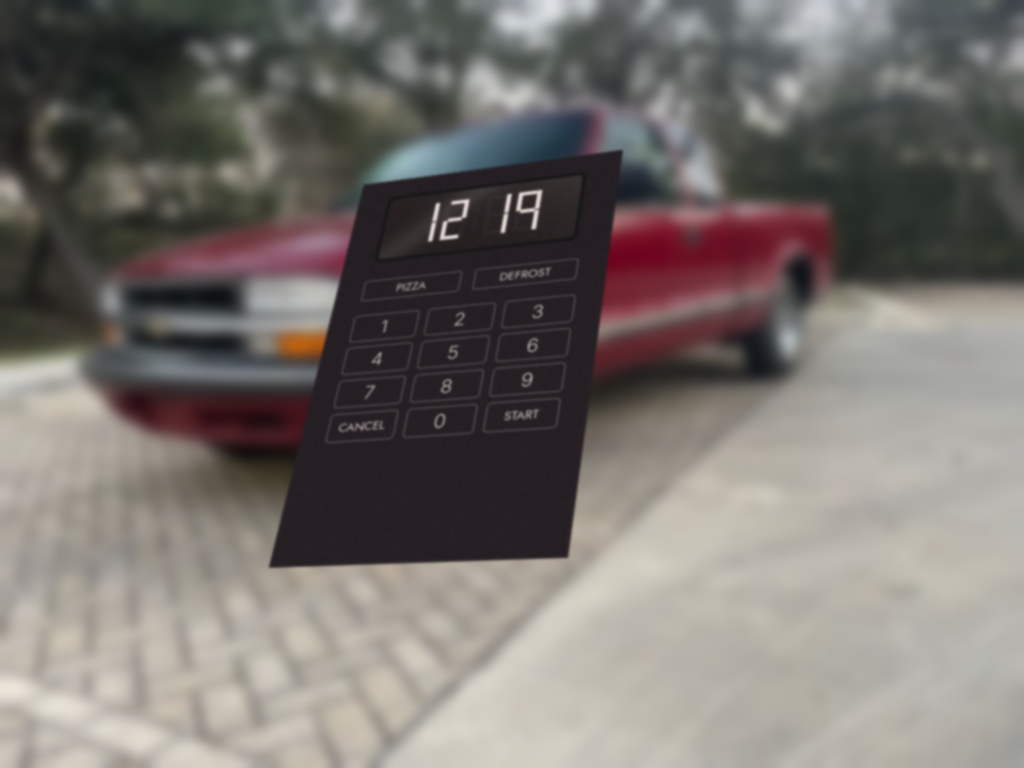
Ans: 12:19
